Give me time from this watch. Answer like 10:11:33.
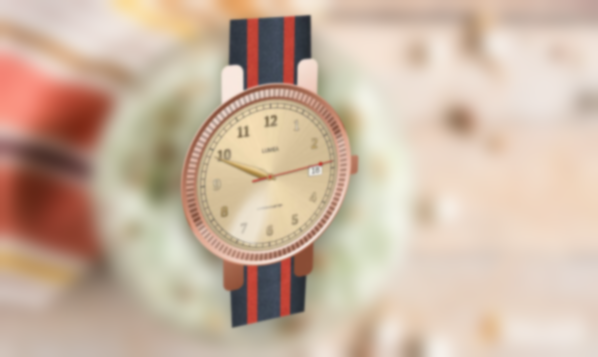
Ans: 9:49:14
